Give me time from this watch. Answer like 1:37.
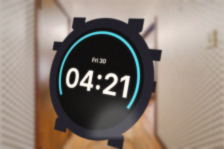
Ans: 4:21
